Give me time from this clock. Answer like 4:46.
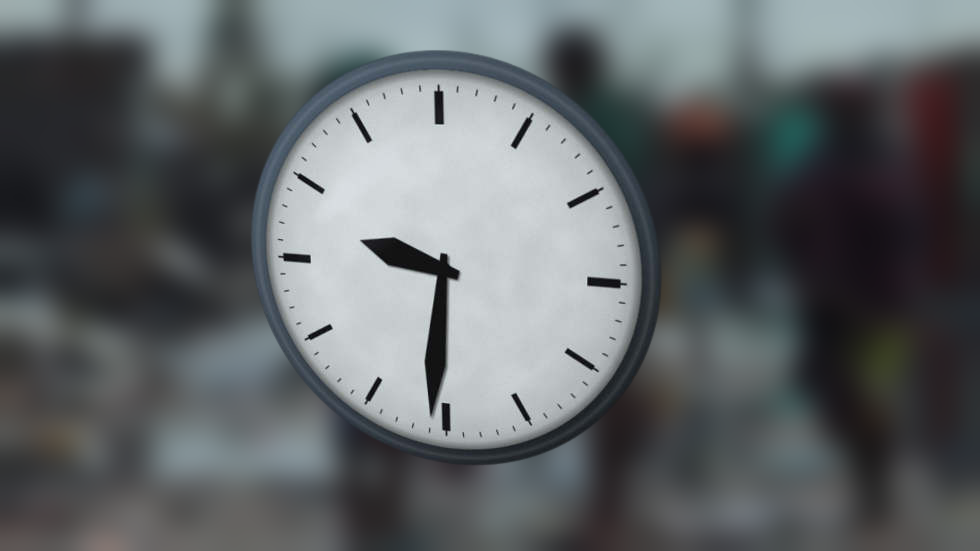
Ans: 9:31
